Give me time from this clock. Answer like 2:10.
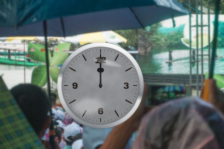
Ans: 12:00
